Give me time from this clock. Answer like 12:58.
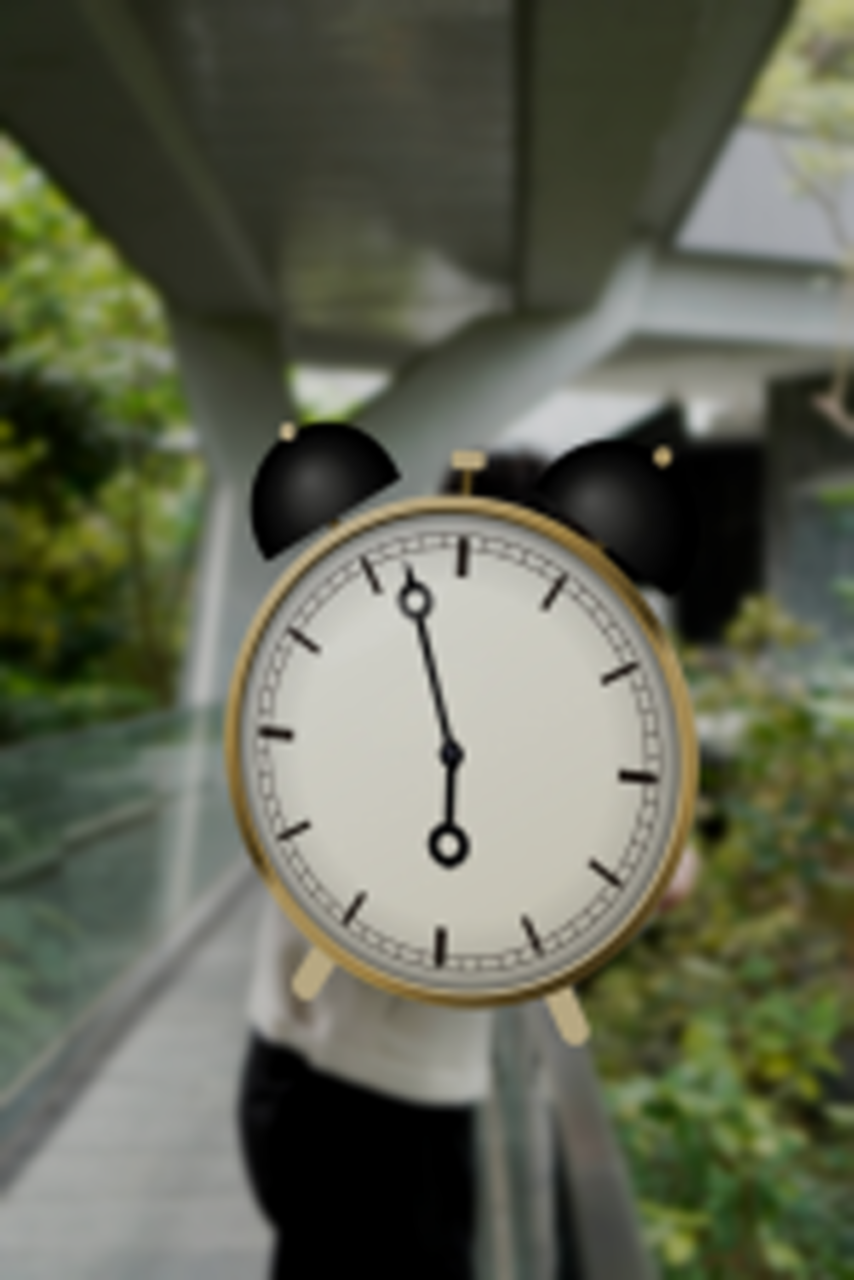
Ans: 5:57
